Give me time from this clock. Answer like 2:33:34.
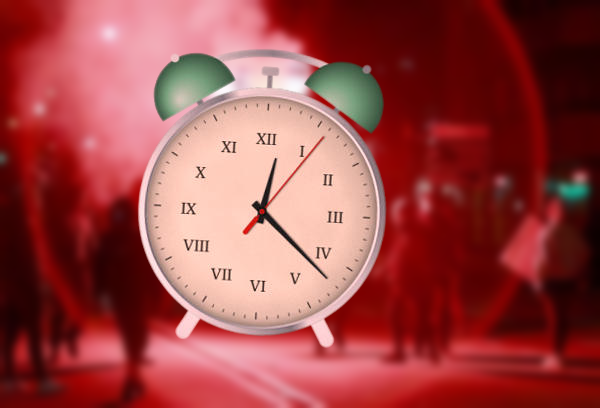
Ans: 12:22:06
